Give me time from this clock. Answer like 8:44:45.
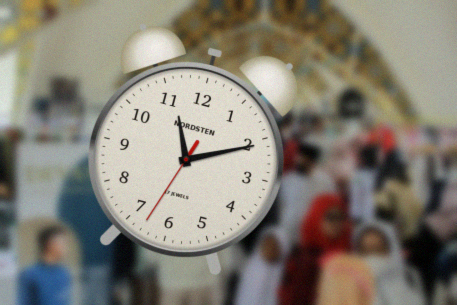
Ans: 11:10:33
